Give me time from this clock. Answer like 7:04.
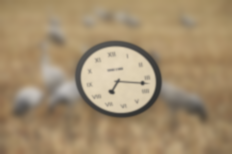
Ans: 7:17
